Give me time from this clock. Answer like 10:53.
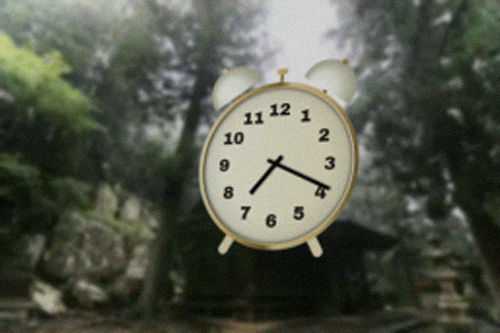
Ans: 7:19
